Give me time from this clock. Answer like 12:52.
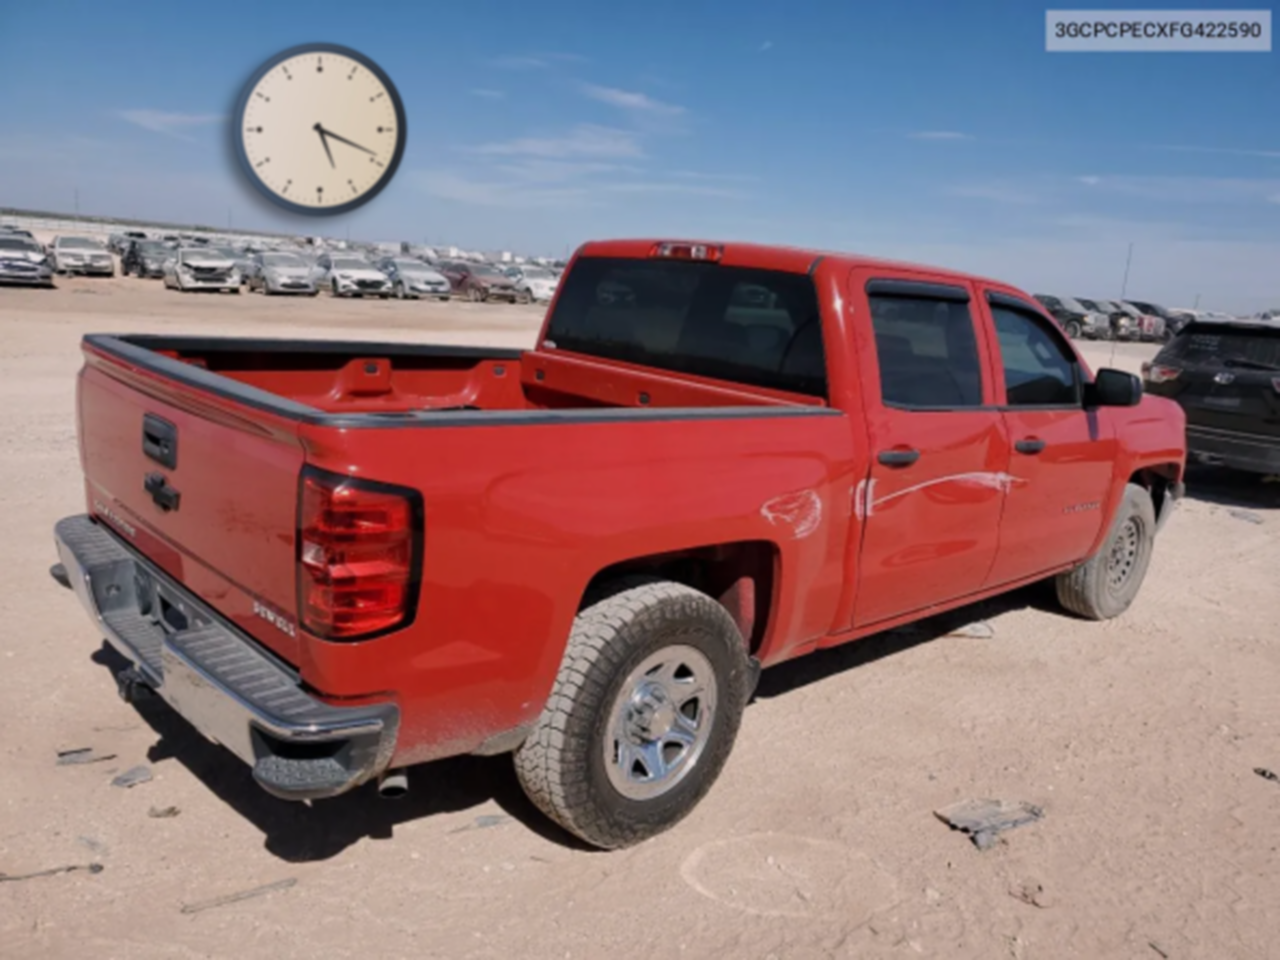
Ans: 5:19
